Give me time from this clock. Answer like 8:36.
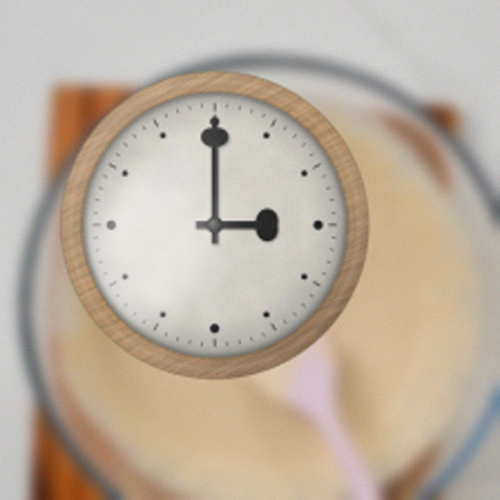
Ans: 3:00
